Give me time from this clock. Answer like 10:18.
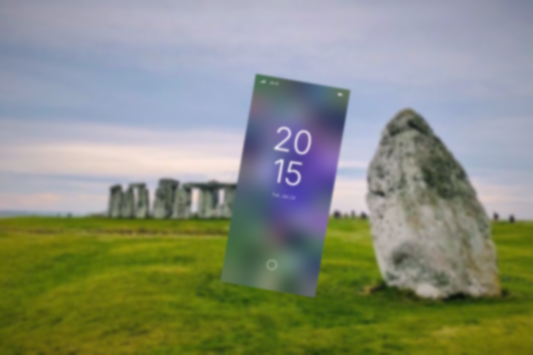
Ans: 20:15
